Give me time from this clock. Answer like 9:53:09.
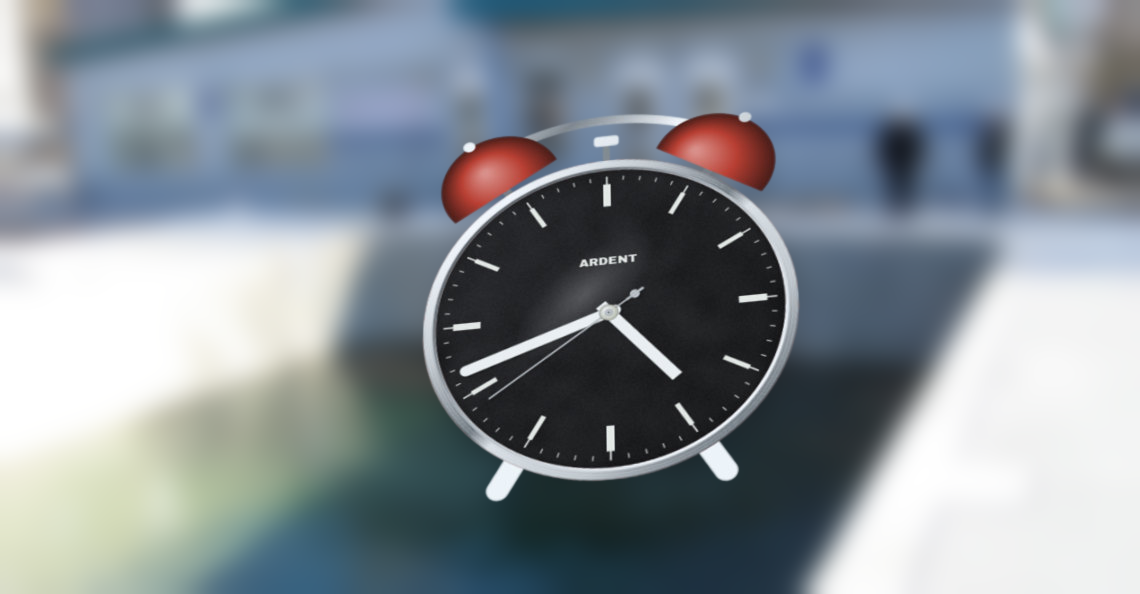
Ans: 4:41:39
